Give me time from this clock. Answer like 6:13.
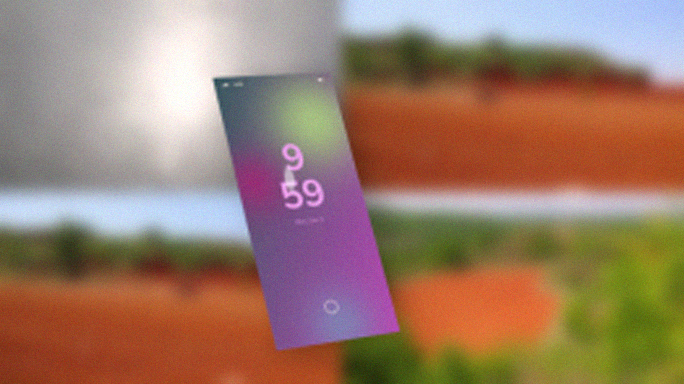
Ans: 9:59
